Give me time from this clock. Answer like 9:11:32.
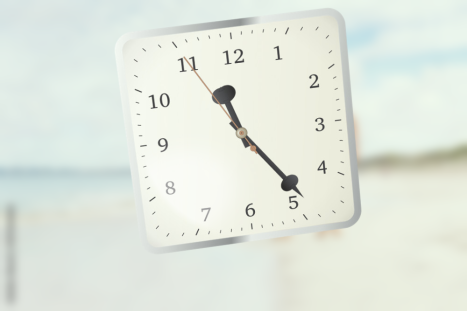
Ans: 11:23:55
